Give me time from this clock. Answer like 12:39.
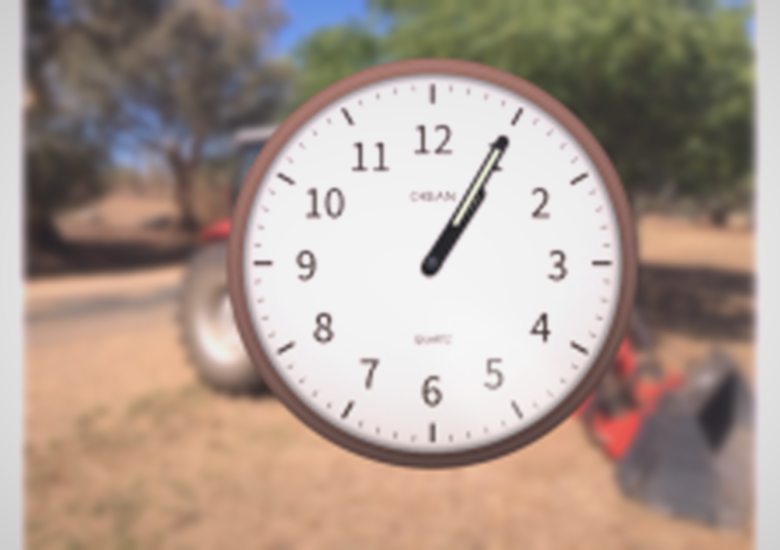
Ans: 1:05
